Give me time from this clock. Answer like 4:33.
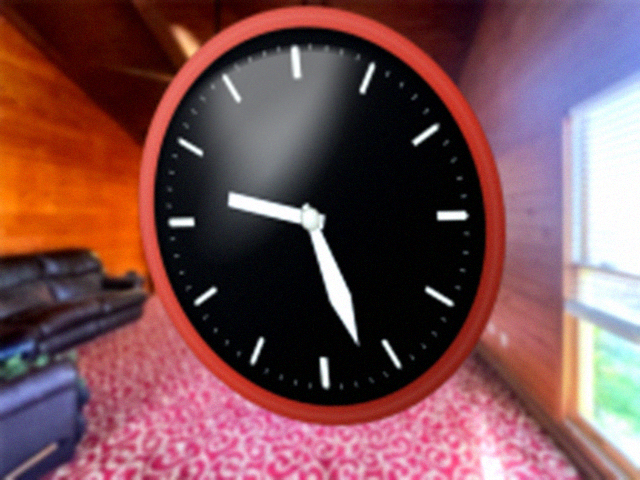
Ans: 9:27
